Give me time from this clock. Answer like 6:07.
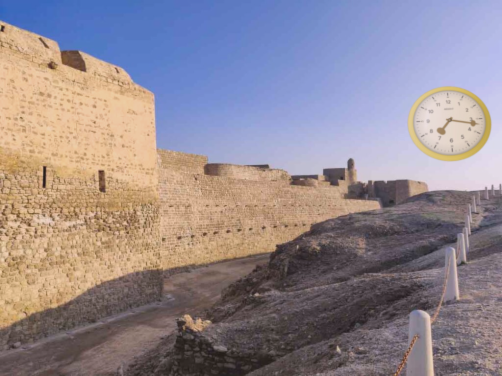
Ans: 7:17
